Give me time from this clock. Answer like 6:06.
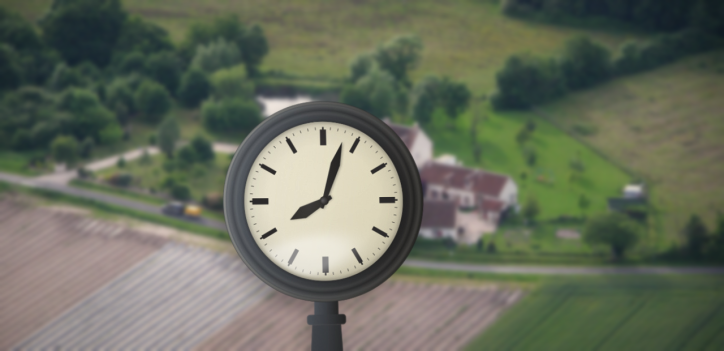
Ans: 8:03
